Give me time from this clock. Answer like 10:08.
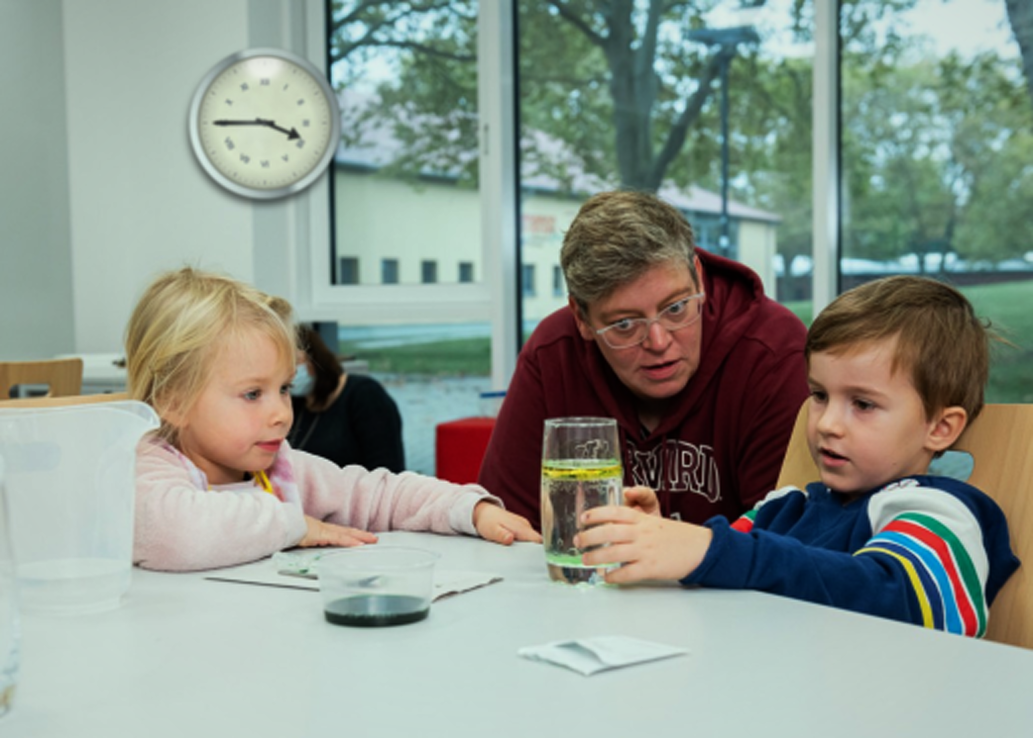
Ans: 3:45
